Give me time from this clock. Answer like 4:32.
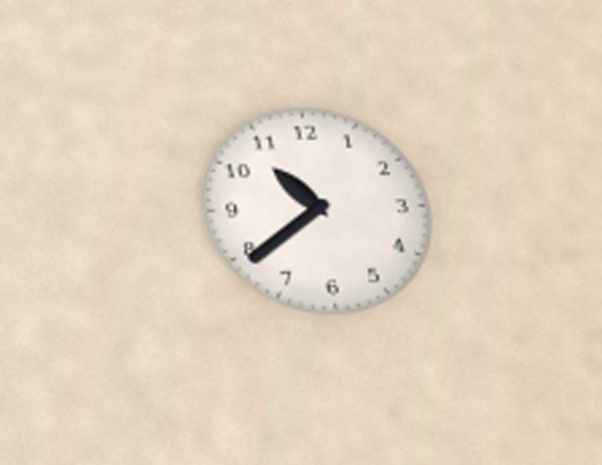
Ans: 10:39
